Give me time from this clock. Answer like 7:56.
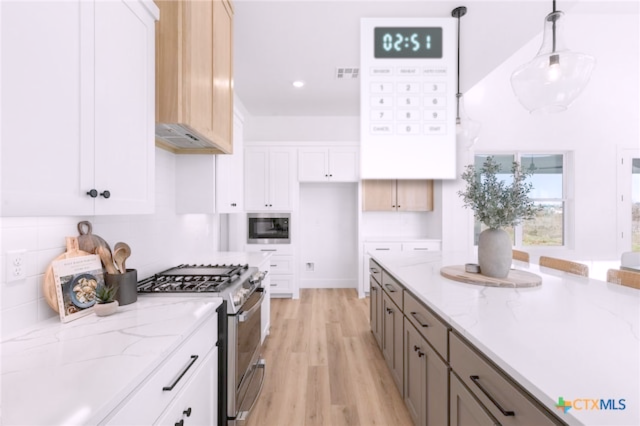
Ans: 2:51
